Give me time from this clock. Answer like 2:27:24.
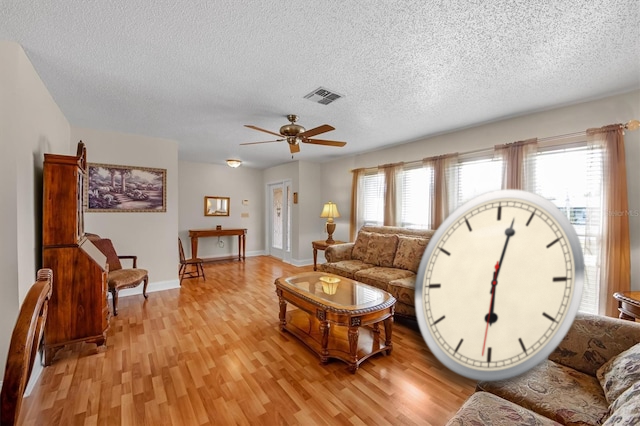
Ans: 6:02:31
